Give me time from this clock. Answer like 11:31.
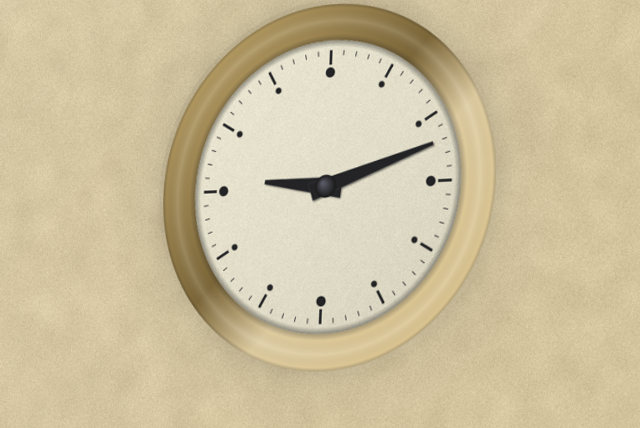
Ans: 9:12
